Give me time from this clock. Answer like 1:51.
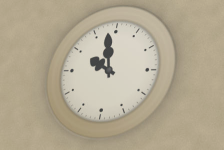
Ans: 9:58
